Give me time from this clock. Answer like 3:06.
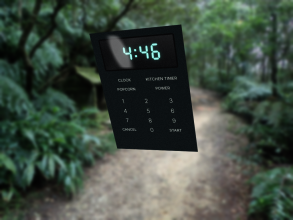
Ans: 4:46
